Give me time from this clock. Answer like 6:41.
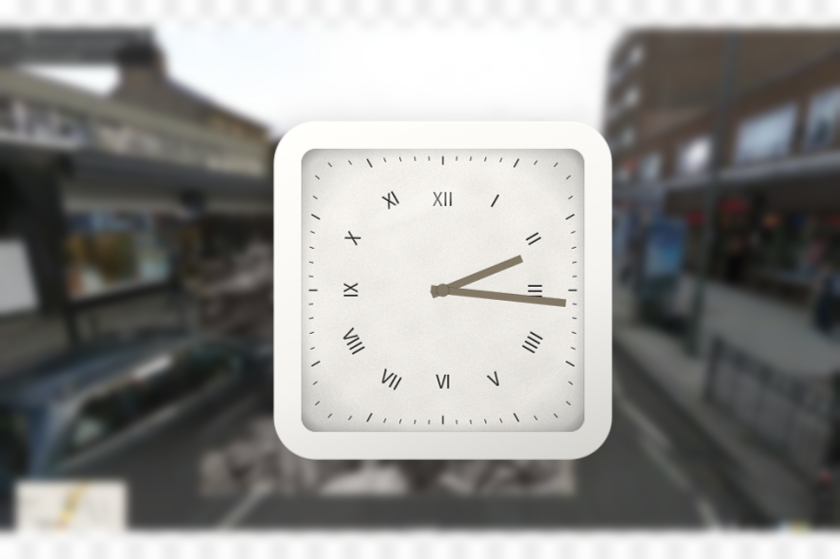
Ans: 2:16
